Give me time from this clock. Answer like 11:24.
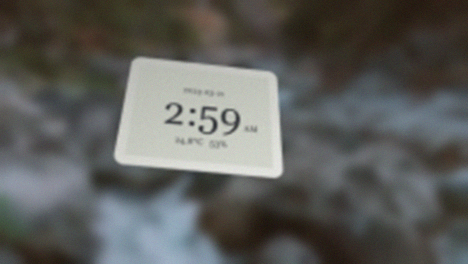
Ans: 2:59
